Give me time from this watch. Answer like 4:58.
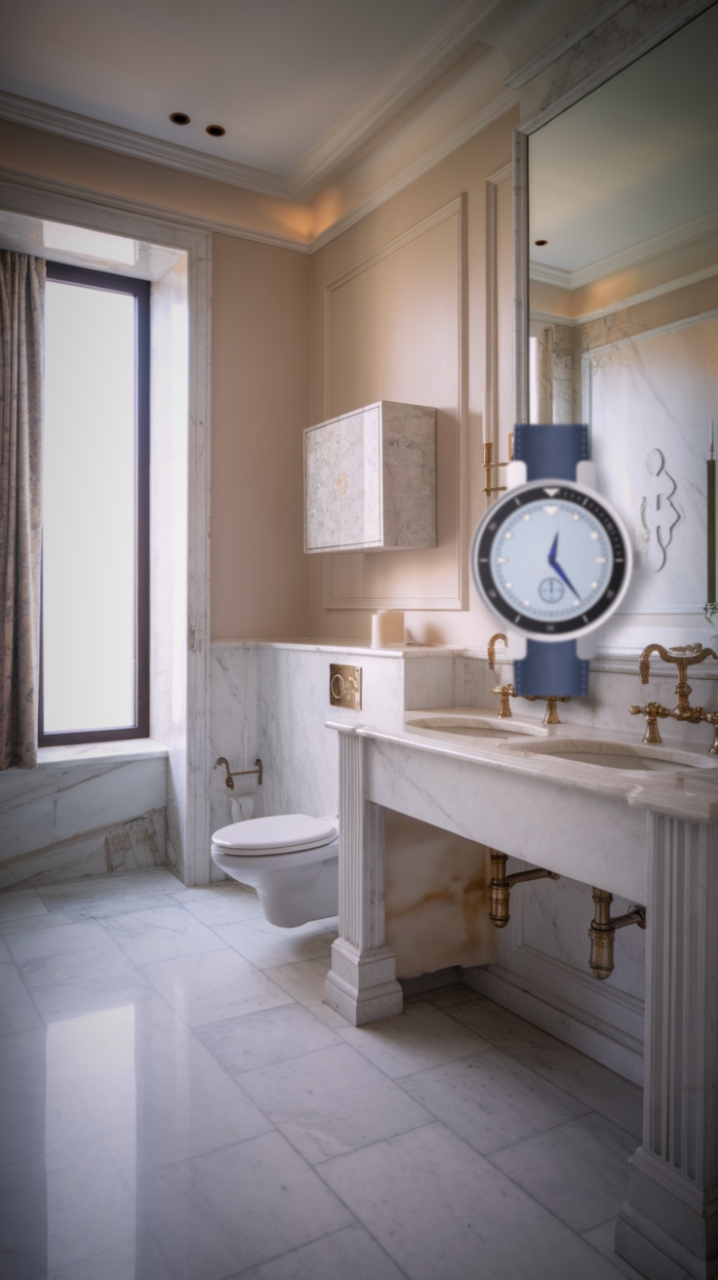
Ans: 12:24
